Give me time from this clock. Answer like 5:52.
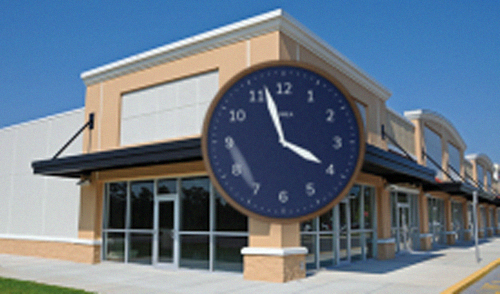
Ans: 3:57
